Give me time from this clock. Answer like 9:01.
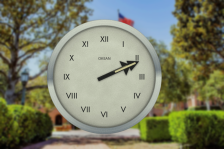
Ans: 2:11
